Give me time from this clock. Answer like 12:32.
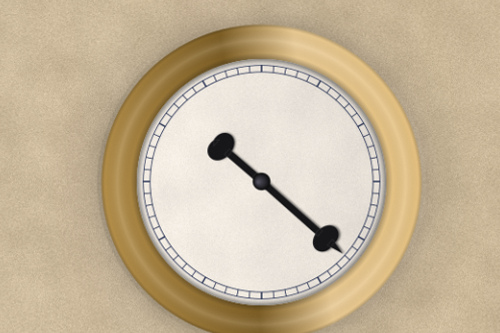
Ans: 10:22
